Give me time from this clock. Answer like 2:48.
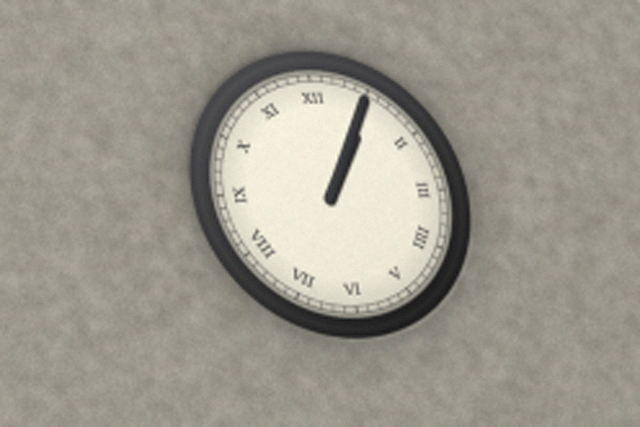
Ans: 1:05
